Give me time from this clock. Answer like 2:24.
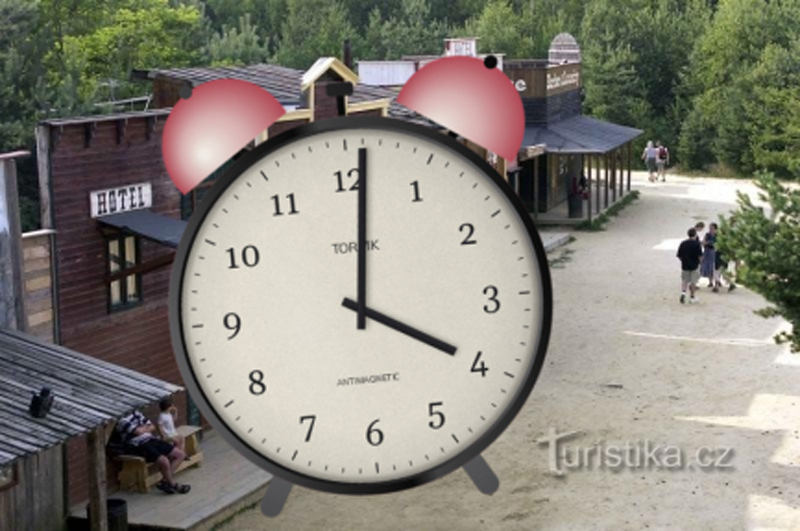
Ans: 4:01
